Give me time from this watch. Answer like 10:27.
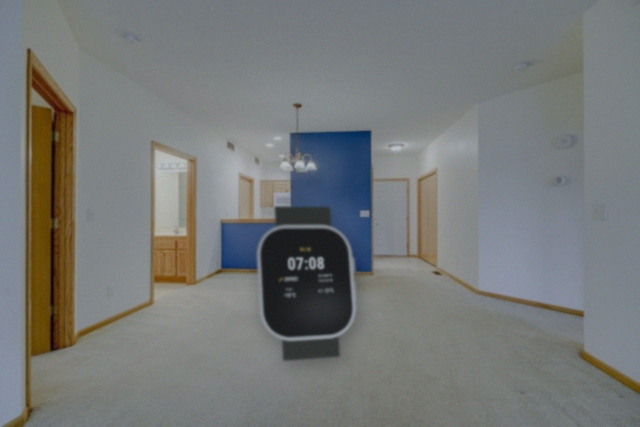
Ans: 7:08
